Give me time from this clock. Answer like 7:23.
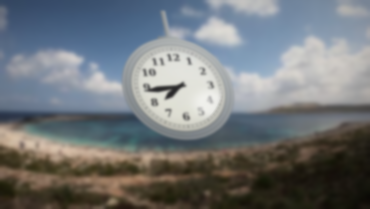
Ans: 7:44
